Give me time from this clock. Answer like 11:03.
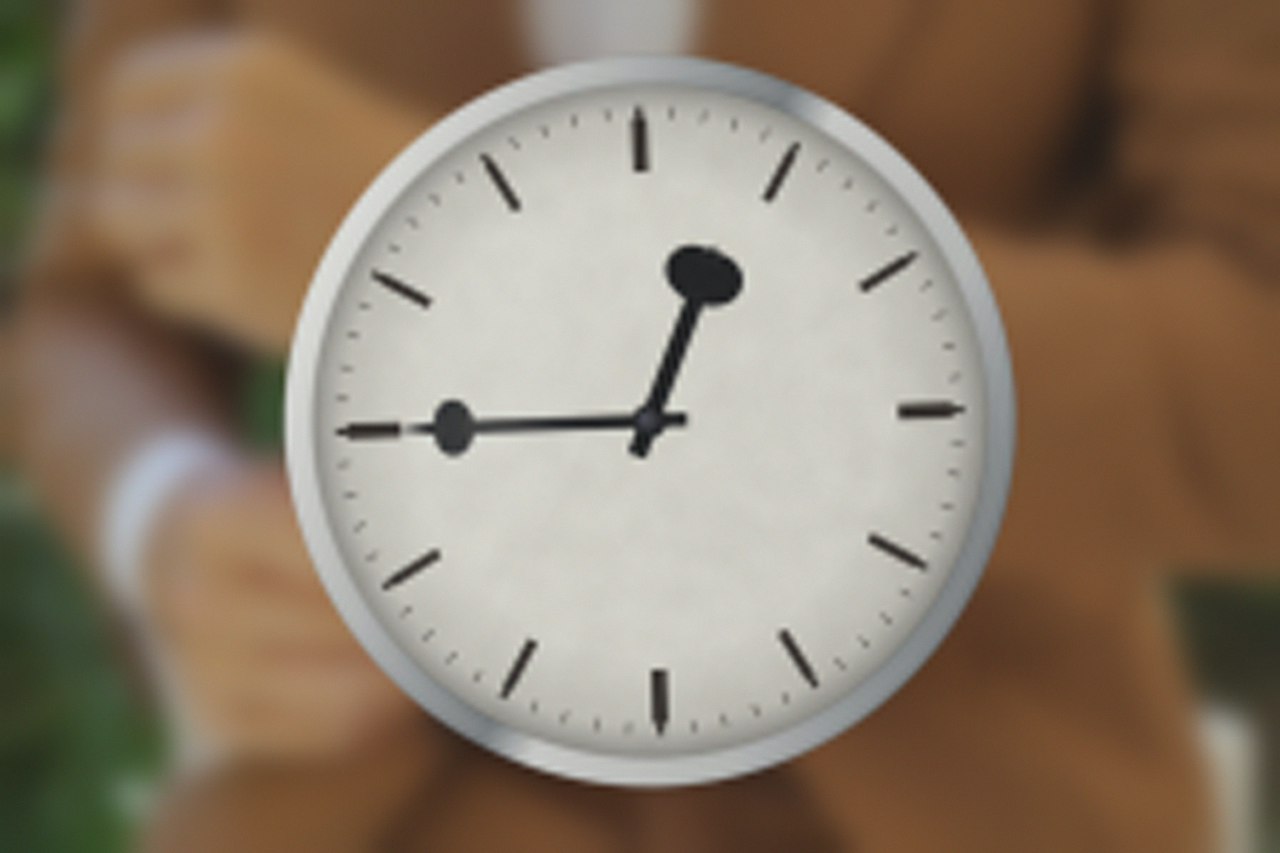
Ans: 12:45
